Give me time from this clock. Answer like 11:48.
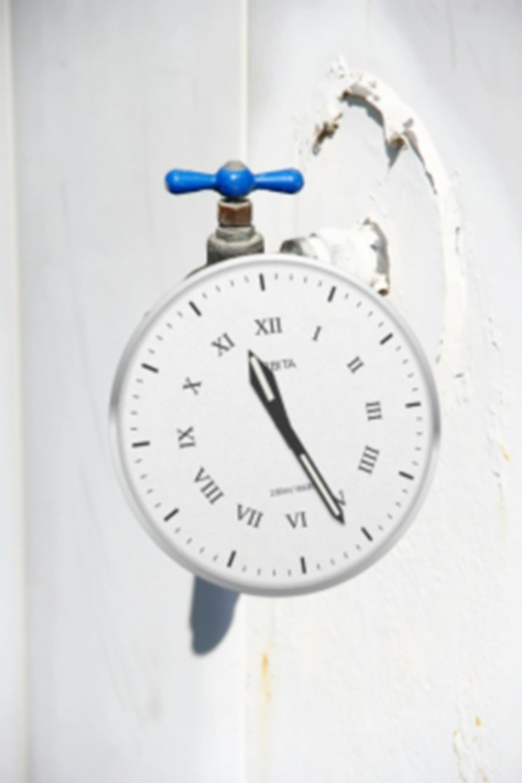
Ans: 11:26
